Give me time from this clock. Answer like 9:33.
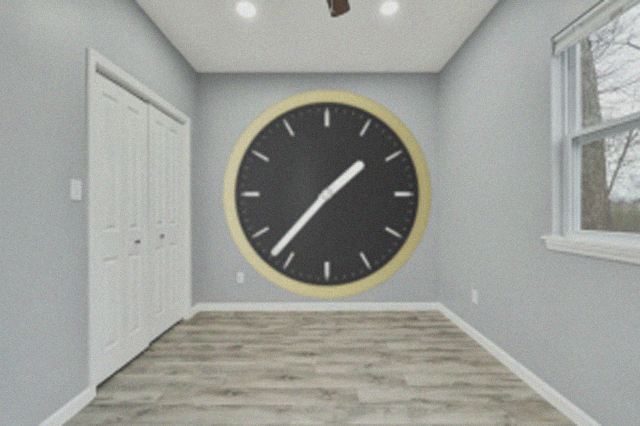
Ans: 1:37
